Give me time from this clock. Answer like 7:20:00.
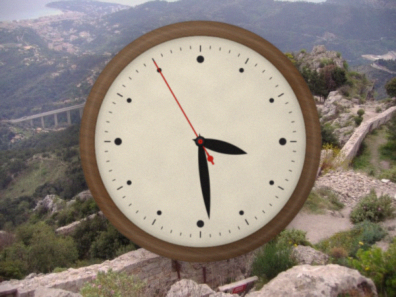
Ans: 3:28:55
